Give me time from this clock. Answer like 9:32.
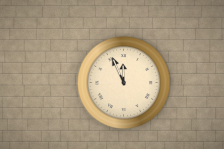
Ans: 11:56
